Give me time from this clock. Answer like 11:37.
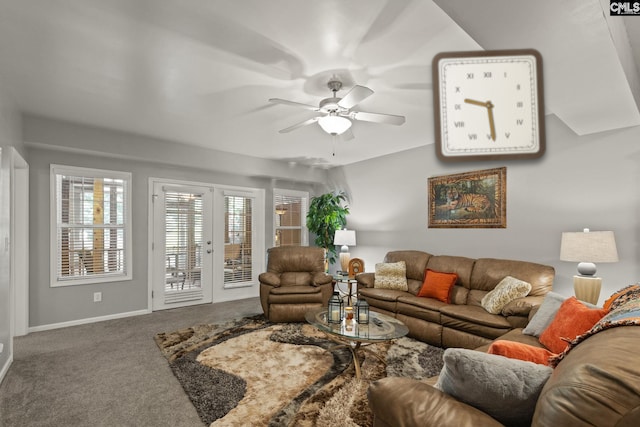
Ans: 9:29
